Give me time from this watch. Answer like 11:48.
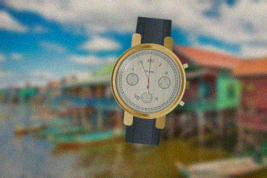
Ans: 5:55
